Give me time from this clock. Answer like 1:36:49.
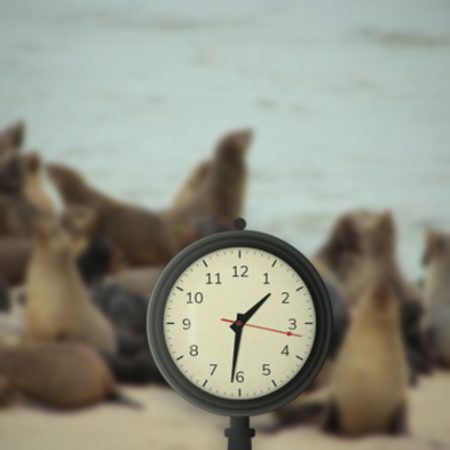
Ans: 1:31:17
